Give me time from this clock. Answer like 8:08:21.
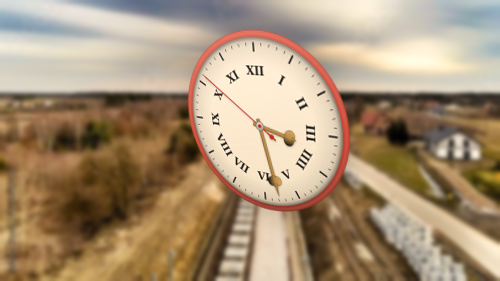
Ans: 3:27:51
